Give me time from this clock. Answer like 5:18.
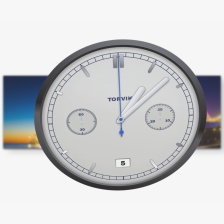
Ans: 1:08
